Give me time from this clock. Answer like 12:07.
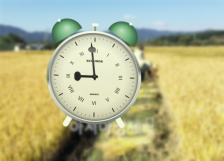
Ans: 8:59
